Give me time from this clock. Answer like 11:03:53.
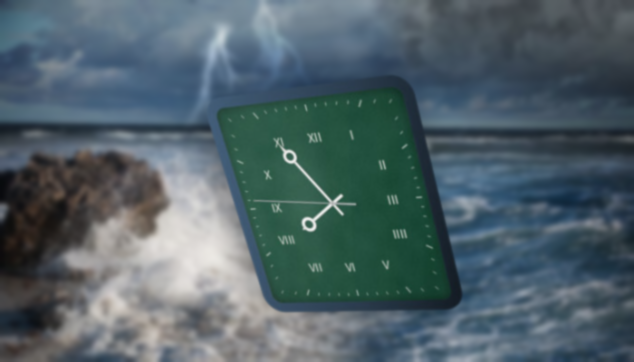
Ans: 7:54:46
